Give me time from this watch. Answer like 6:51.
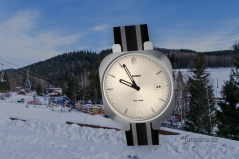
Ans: 9:56
